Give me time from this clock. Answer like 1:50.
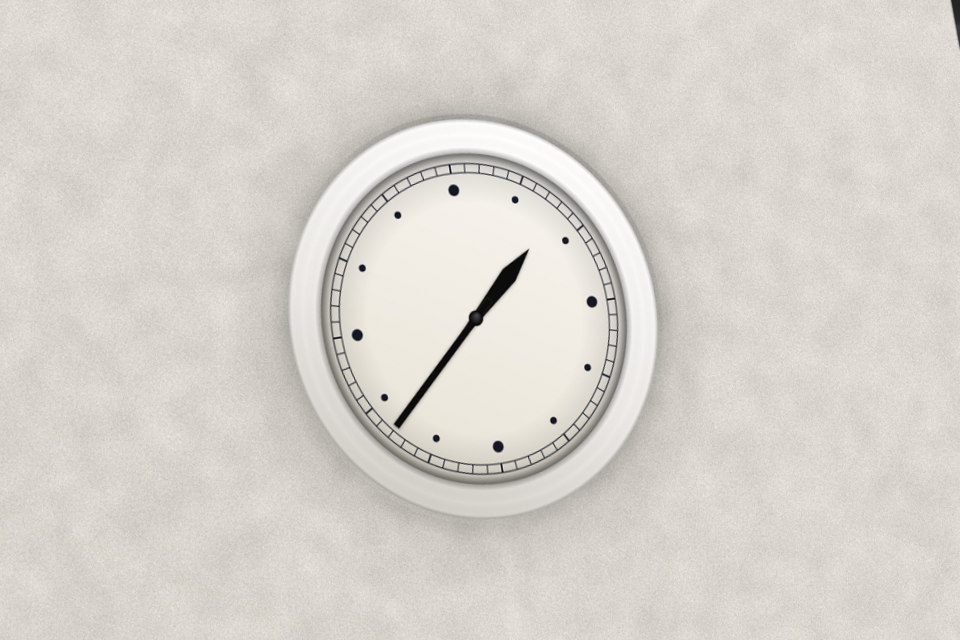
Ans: 1:38
